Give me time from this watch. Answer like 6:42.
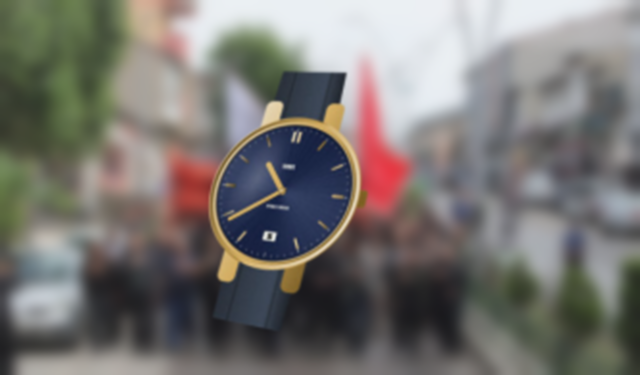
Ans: 10:39
